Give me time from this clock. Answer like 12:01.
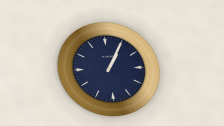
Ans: 1:05
